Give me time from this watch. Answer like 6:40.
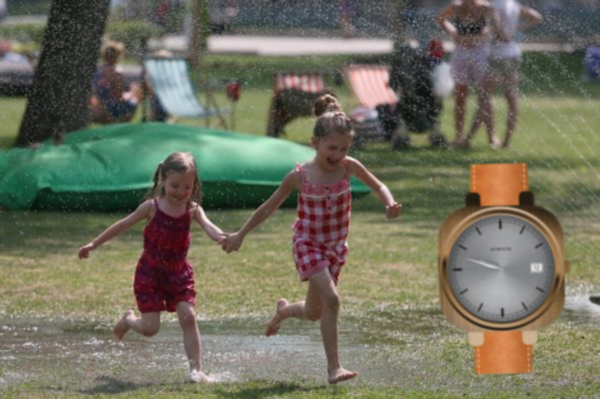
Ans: 9:48
